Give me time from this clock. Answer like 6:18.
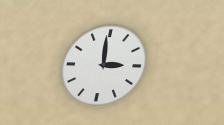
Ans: 2:59
